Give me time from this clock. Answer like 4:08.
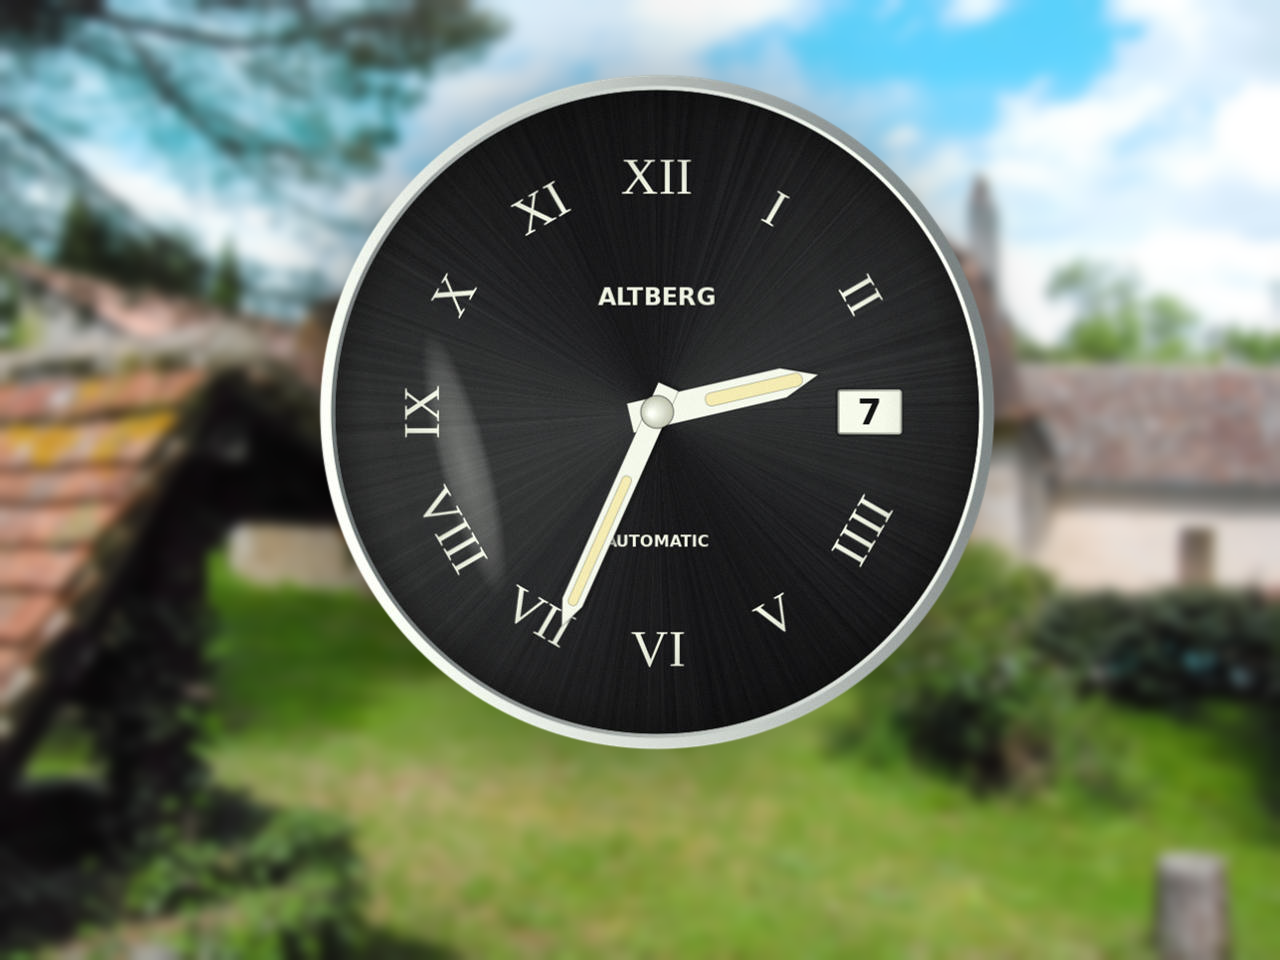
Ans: 2:34
